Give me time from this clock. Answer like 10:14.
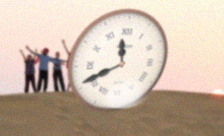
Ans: 11:41
